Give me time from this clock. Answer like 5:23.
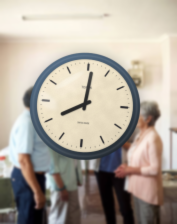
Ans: 8:01
